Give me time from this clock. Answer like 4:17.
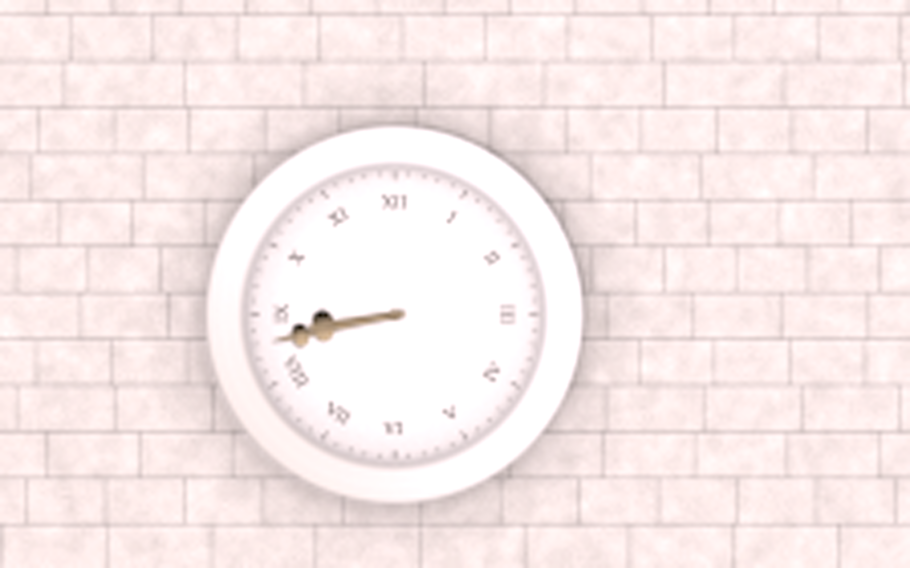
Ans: 8:43
